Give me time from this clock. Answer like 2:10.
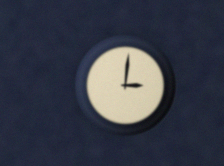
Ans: 3:01
